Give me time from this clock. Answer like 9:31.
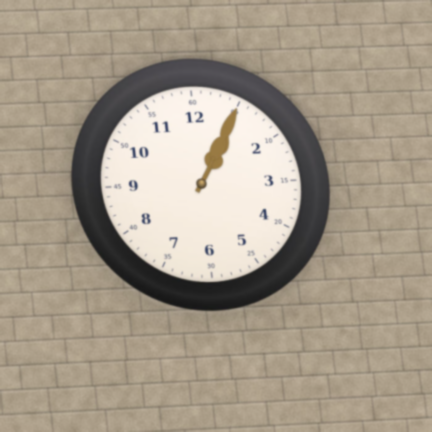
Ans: 1:05
